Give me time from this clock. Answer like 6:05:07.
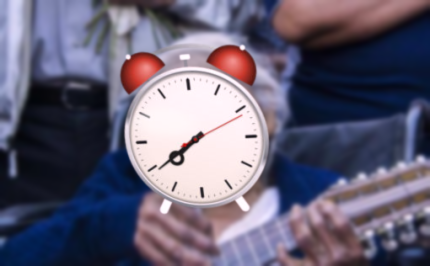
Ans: 7:39:11
